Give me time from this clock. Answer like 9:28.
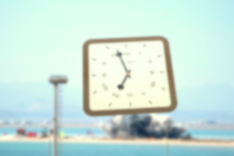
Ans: 6:57
